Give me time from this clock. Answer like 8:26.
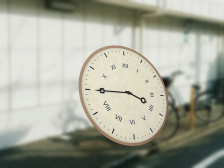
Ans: 3:45
